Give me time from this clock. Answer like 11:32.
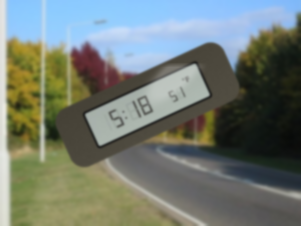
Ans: 5:18
